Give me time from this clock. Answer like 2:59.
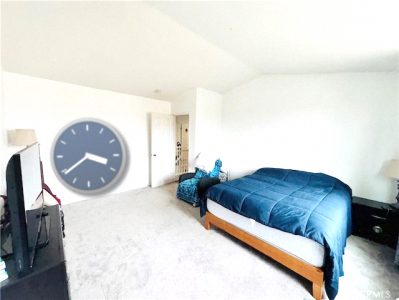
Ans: 3:39
